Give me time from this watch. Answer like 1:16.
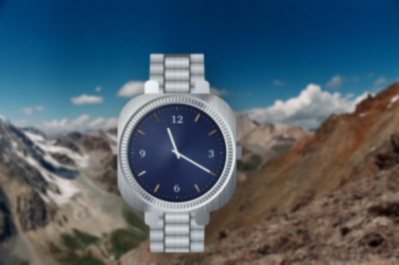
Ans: 11:20
